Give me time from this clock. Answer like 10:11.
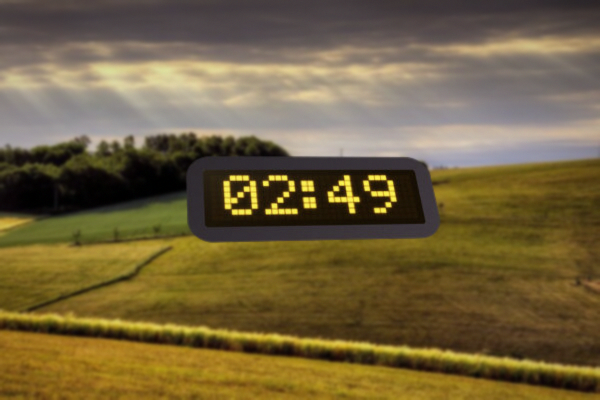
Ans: 2:49
